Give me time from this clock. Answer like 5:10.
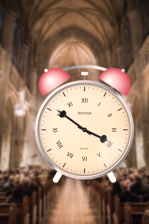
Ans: 3:51
